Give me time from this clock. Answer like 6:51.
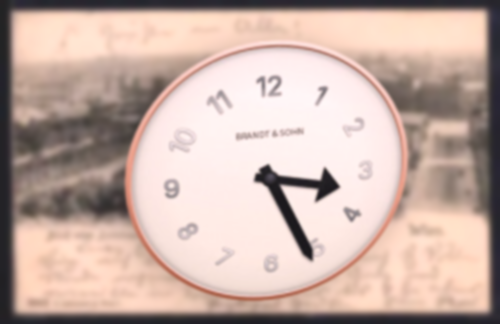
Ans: 3:26
